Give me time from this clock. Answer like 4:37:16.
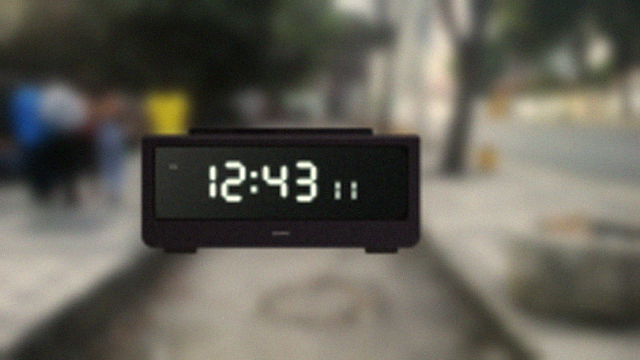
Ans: 12:43:11
